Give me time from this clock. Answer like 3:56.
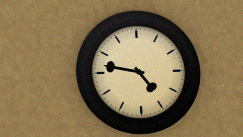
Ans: 4:47
